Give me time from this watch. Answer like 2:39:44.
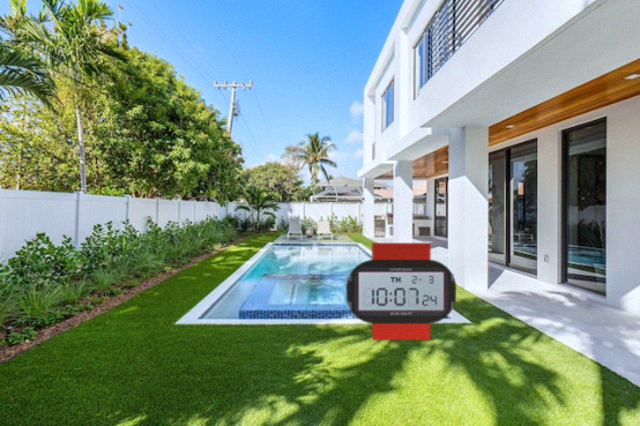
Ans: 10:07:24
